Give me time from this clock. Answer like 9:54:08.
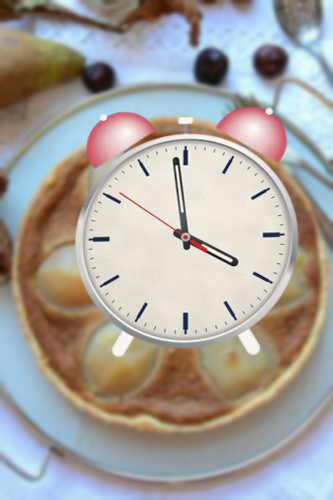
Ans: 3:58:51
